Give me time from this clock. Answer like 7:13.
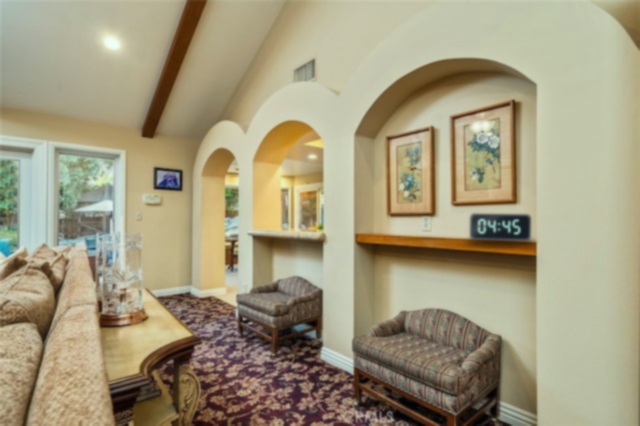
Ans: 4:45
